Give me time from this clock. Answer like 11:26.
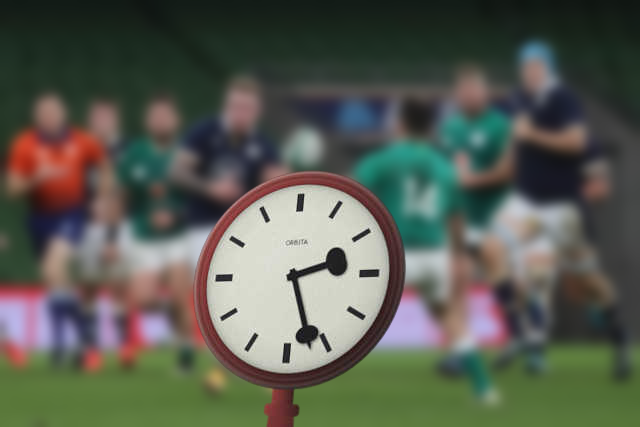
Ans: 2:27
